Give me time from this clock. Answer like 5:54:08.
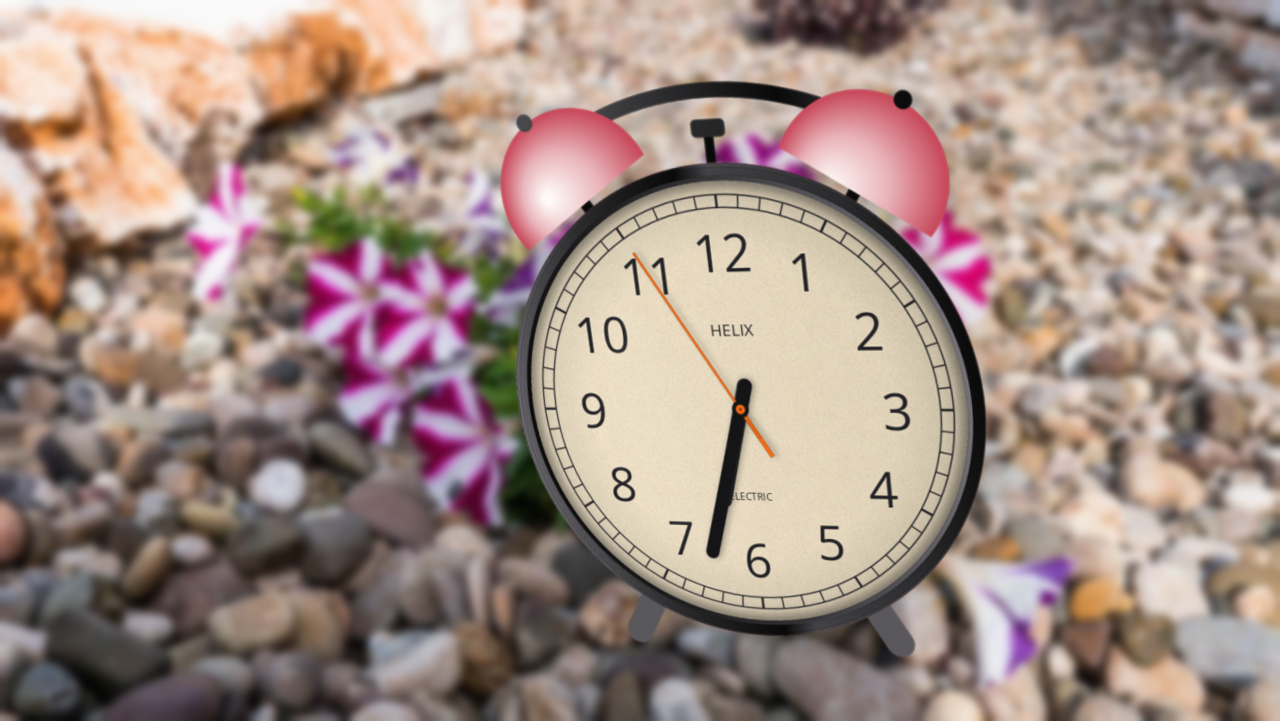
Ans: 6:32:55
